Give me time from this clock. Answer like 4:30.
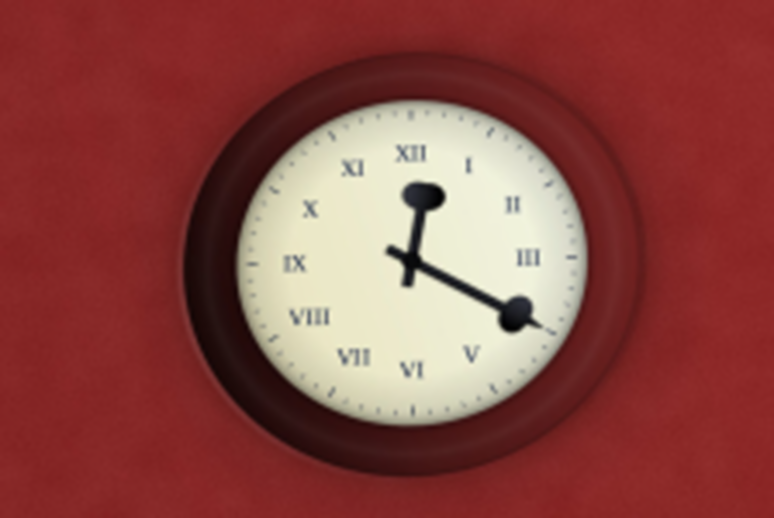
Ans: 12:20
